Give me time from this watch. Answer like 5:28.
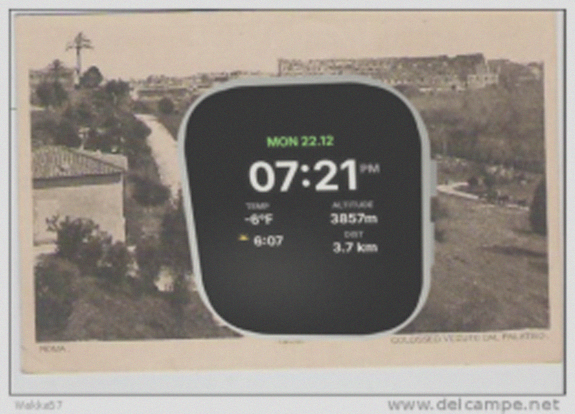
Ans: 7:21
